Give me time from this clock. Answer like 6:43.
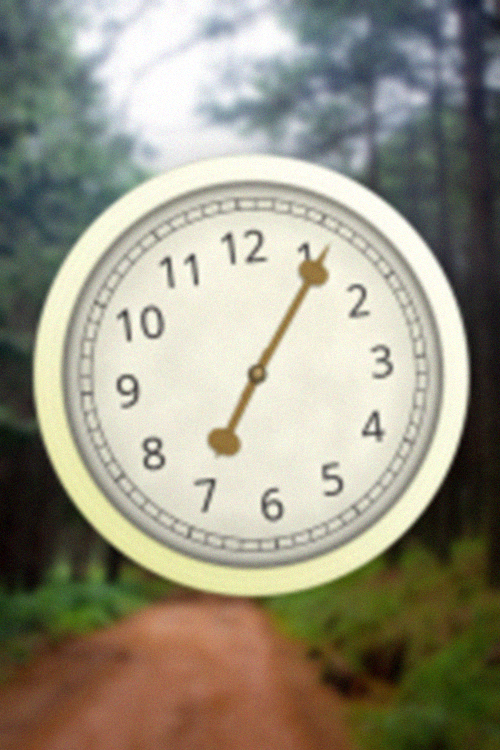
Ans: 7:06
